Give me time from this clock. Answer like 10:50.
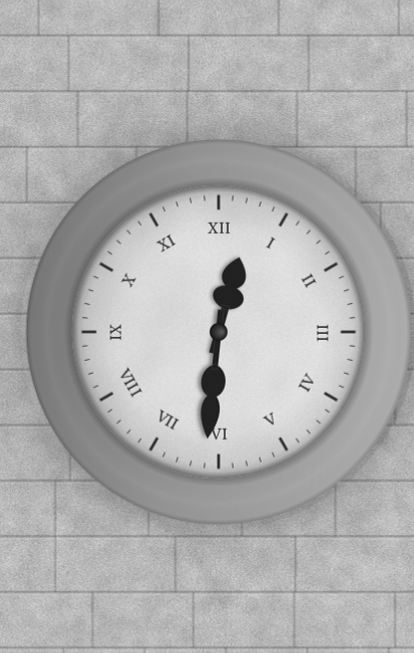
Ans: 12:31
